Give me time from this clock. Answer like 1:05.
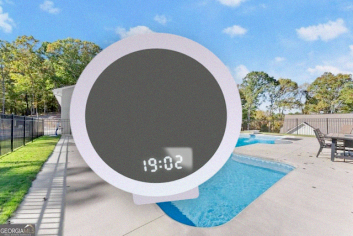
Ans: 19:02
